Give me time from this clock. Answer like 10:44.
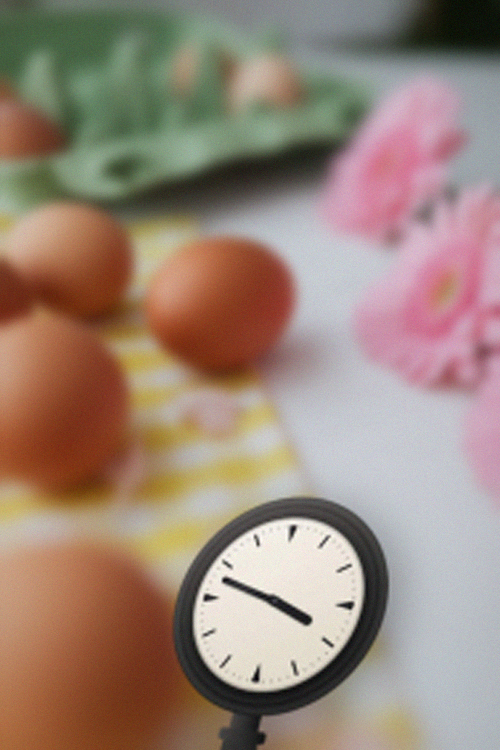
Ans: 3:48
